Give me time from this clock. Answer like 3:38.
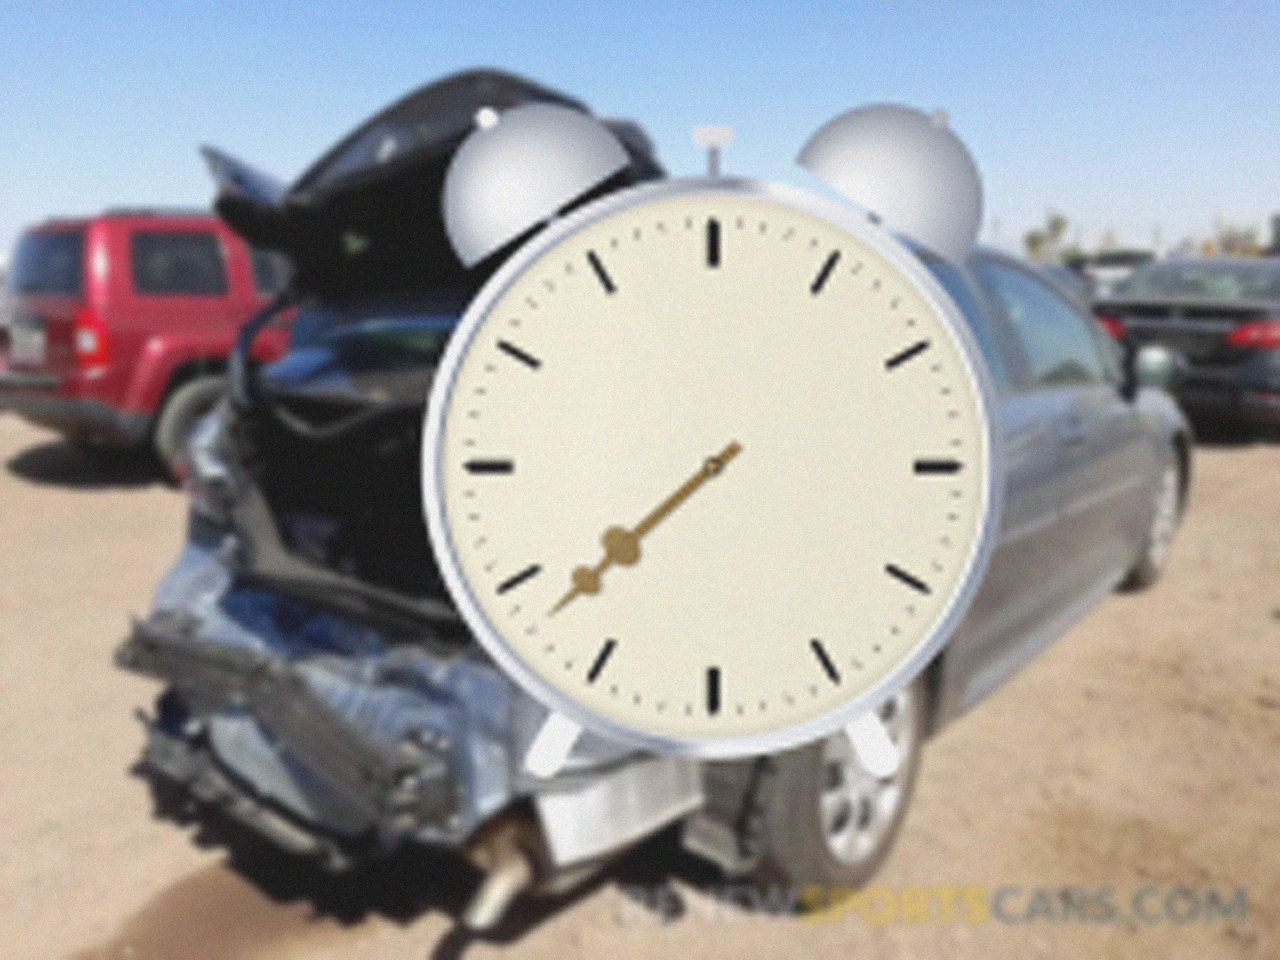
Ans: 7:38
